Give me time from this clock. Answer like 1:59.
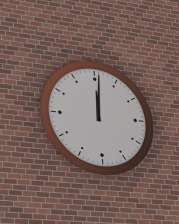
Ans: 12:01
